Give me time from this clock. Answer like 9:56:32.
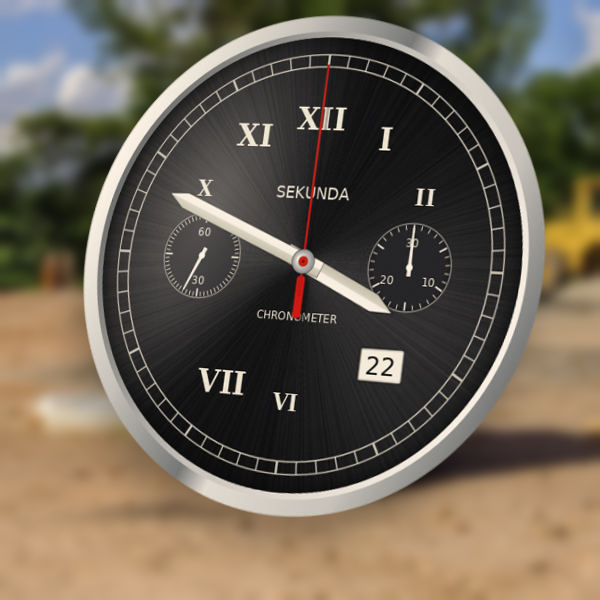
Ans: 3:48:34
